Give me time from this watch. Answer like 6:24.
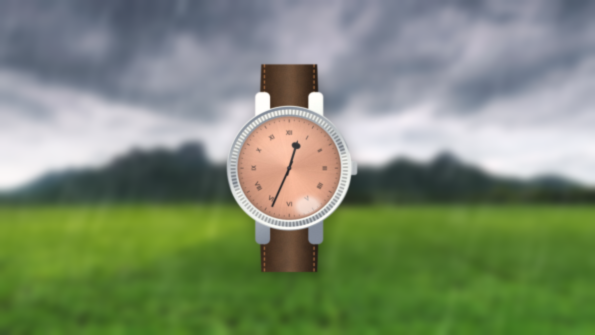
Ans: 12:34
